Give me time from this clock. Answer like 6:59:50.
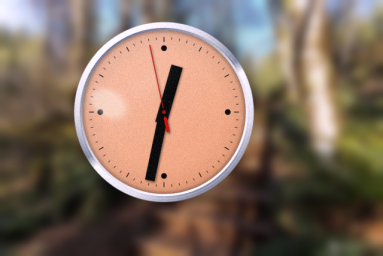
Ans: 12:31:58
